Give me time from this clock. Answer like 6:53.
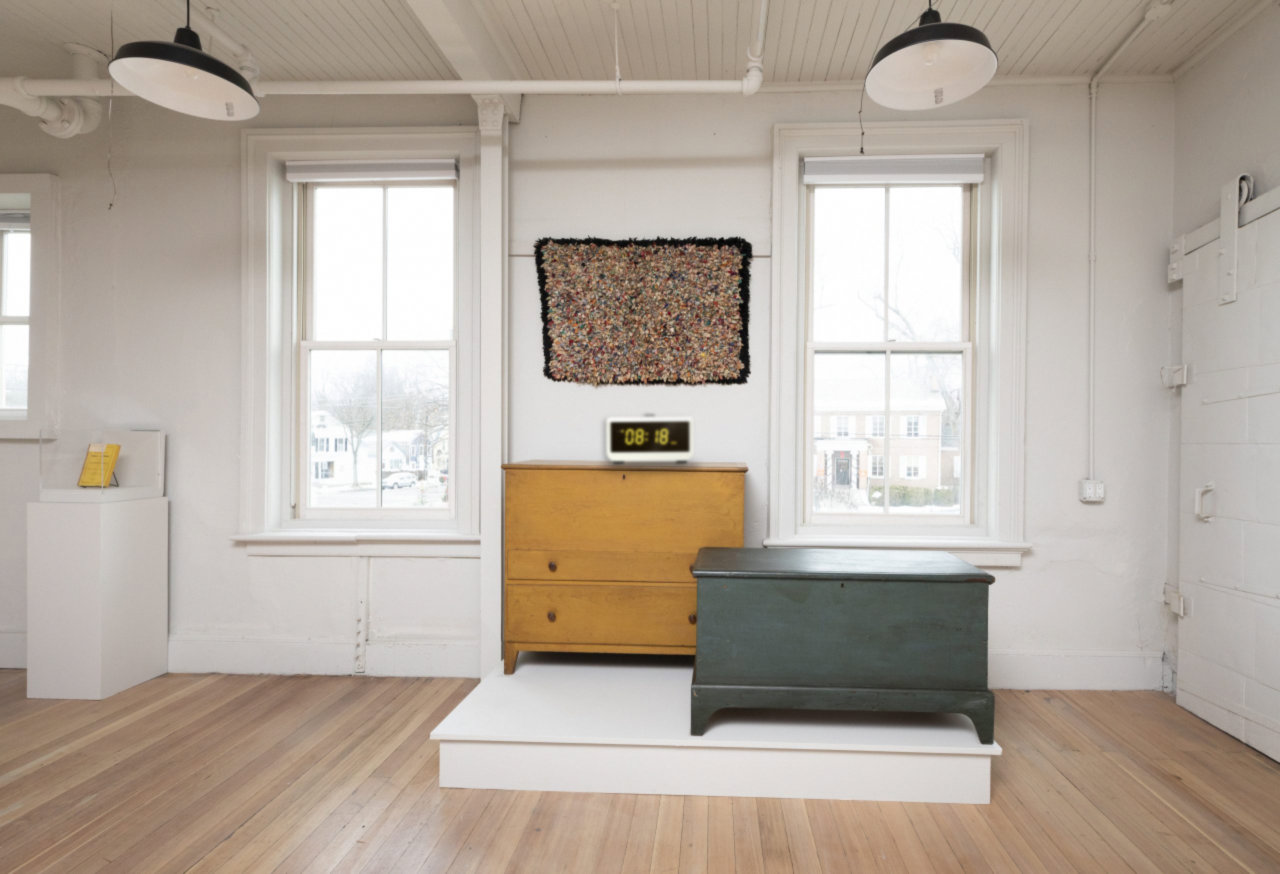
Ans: 8:18
